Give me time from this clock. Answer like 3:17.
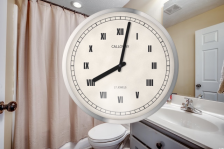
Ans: 8:02
